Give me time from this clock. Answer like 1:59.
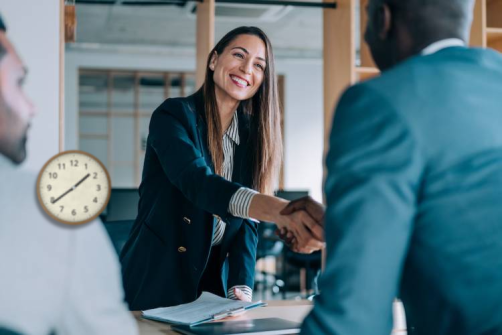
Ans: 1:39
